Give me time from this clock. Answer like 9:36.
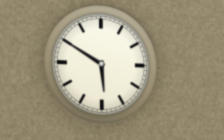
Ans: 5:50
